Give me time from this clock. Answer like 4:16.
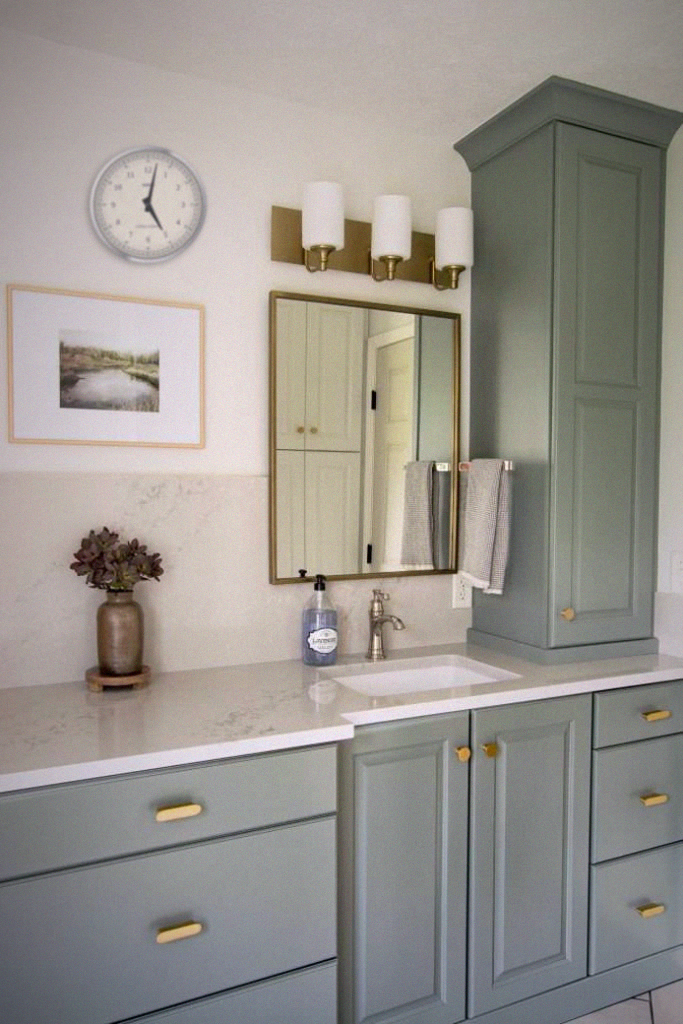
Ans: 5:02
